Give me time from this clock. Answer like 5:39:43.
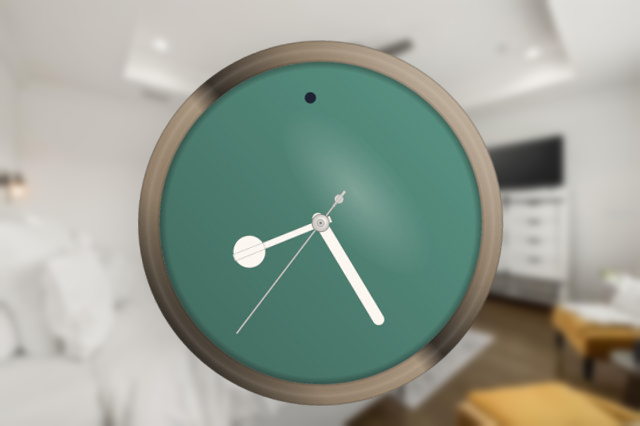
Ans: 8:25:37
